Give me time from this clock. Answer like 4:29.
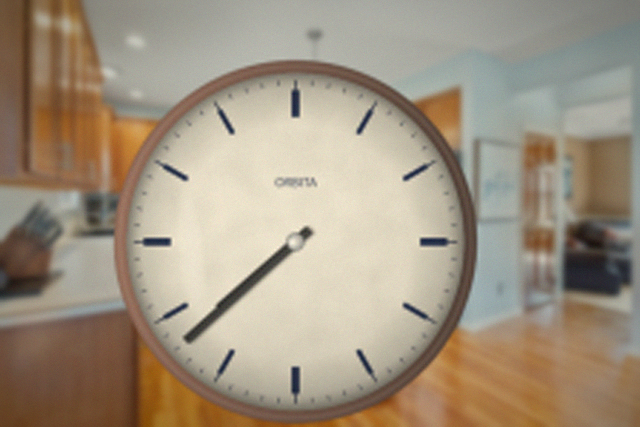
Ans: 7:38
